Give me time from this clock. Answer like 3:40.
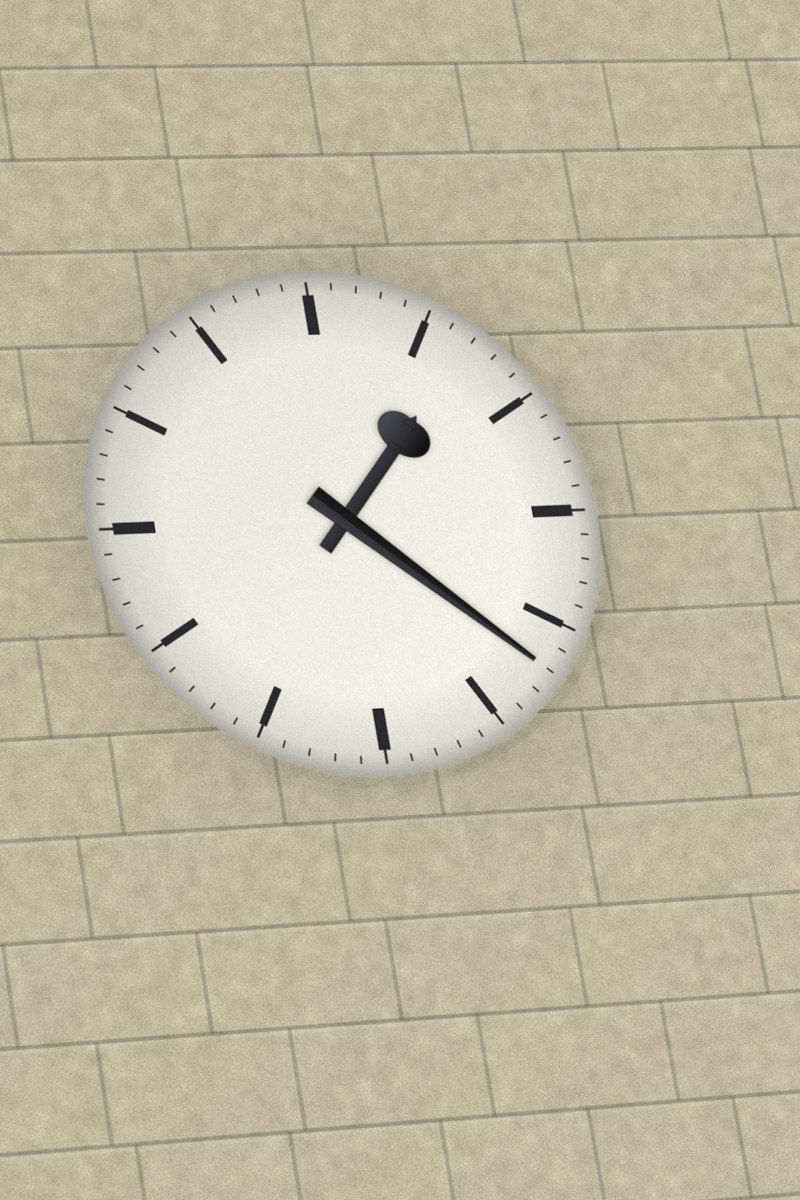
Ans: 1:22
